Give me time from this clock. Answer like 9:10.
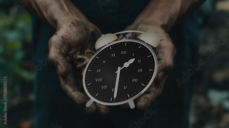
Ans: 1:29
